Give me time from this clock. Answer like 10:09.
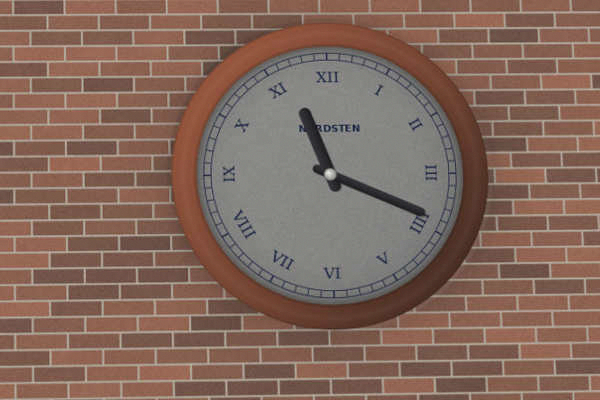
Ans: 11:19
